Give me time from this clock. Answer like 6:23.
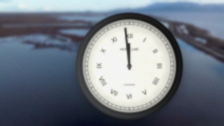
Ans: 11:59
